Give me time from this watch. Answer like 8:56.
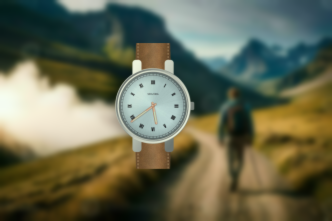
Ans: 5:39
